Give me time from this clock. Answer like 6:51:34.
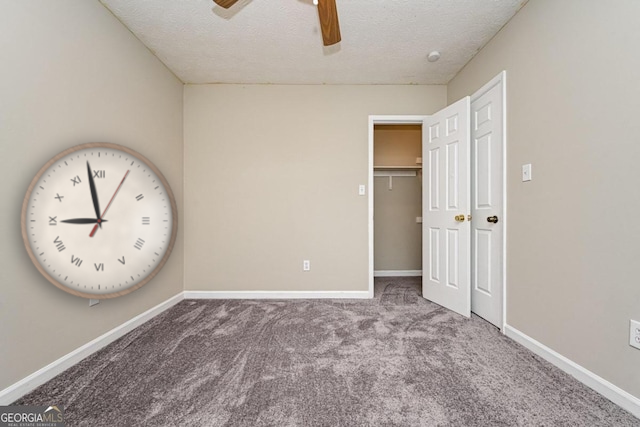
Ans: 8:58:05
